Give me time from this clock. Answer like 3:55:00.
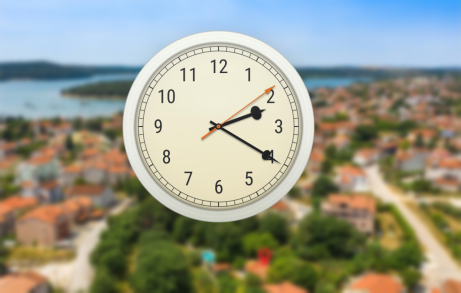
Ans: 2:20:09
